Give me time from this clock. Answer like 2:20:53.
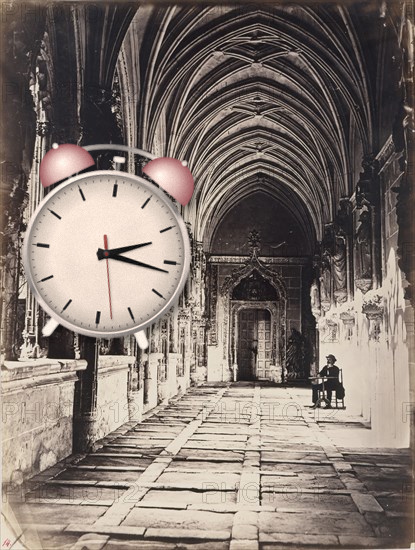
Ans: 2:16:28
